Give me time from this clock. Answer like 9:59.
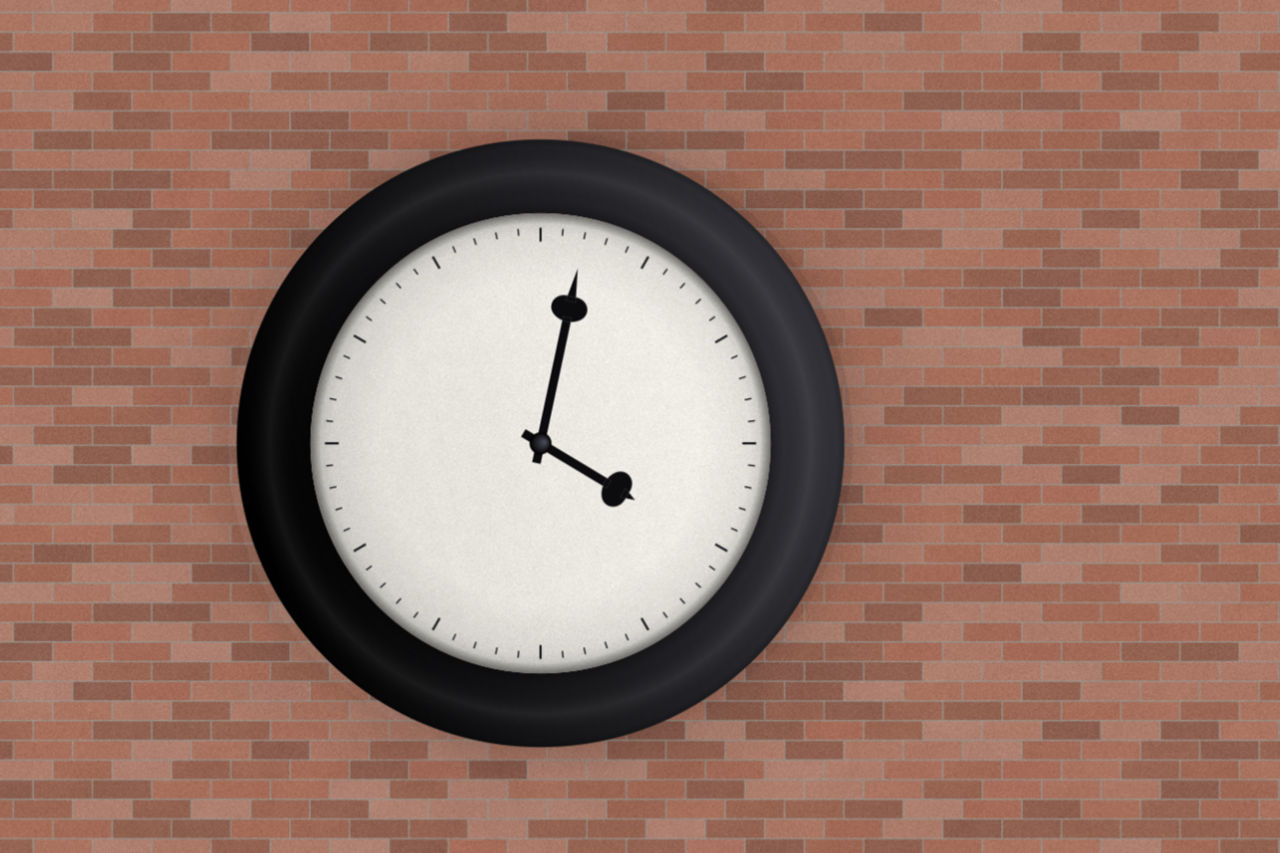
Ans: 4:02
